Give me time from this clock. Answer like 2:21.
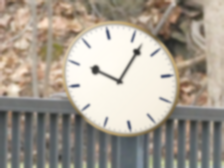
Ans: 10:07
